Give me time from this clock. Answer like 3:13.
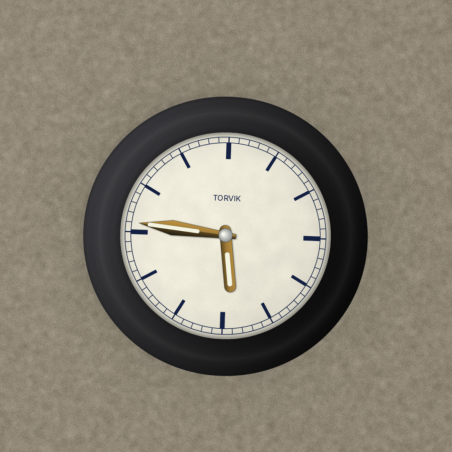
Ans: 5:46
